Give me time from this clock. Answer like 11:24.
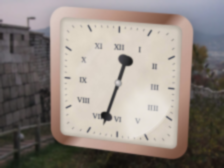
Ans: 12:33
